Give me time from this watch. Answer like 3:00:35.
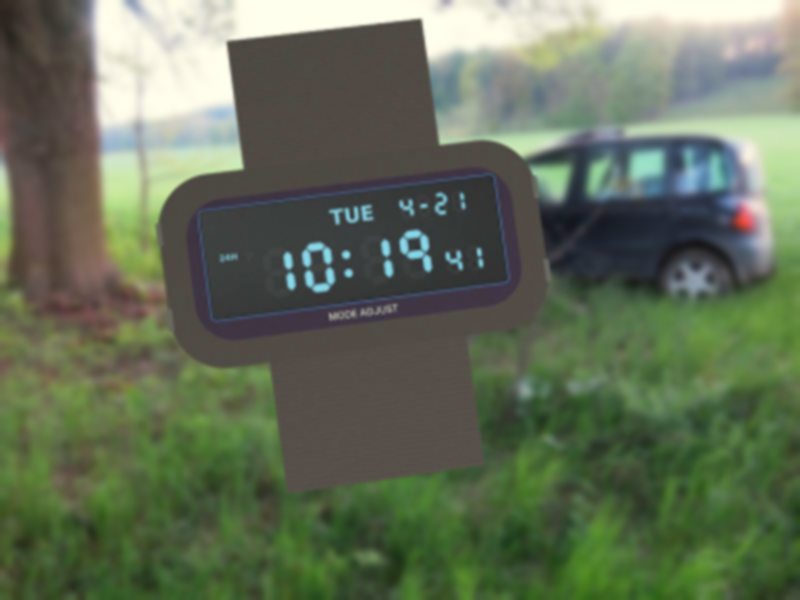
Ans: 10:19:41
